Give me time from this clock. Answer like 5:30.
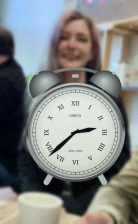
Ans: 2:38
